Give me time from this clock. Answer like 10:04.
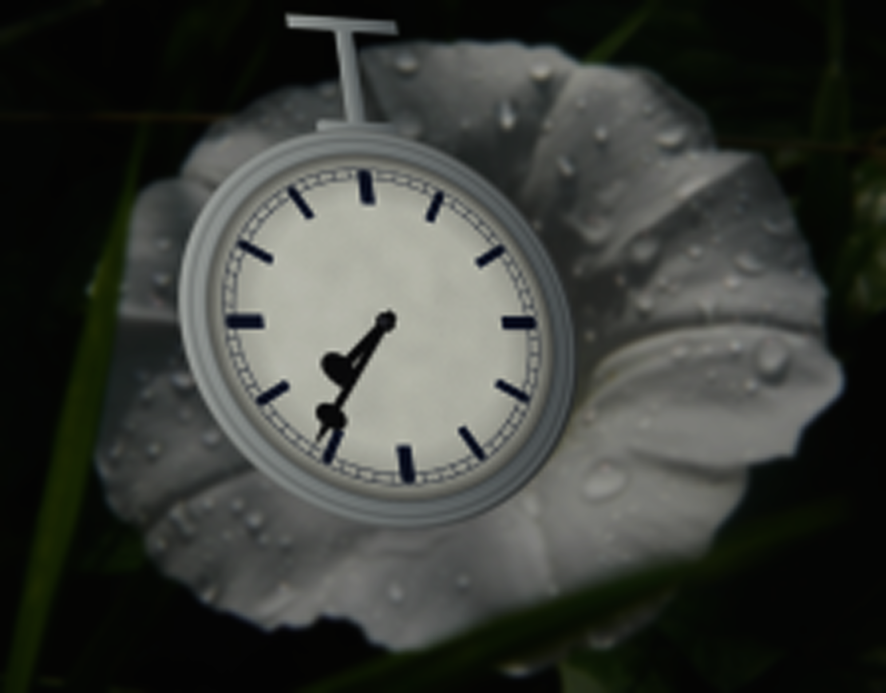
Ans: 7:36
